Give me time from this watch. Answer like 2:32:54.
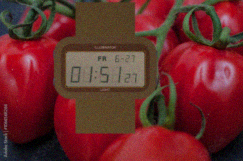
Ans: 1:51:27
